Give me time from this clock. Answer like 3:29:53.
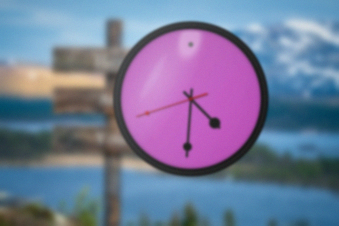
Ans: 4:30:42
